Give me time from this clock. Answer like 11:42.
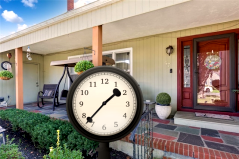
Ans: 1:37
